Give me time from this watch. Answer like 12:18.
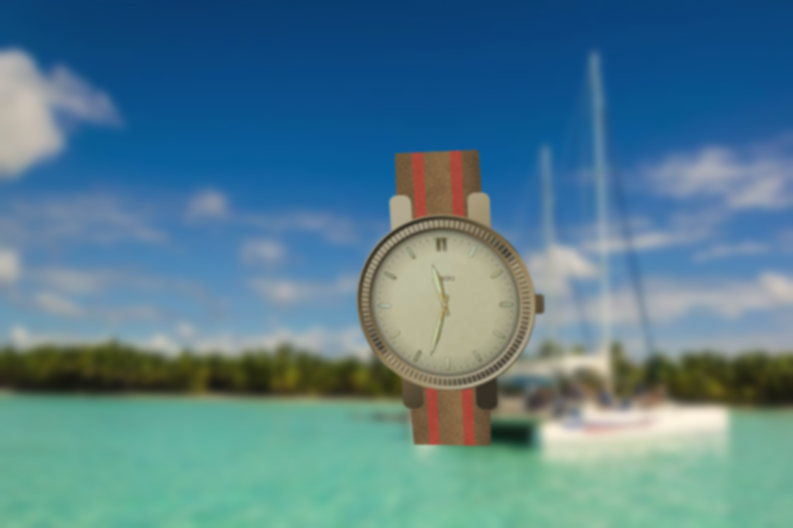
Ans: 11:33
